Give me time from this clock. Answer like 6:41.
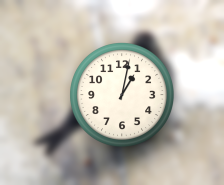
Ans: 1:02
